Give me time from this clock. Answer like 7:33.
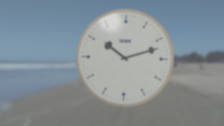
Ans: 10:12
